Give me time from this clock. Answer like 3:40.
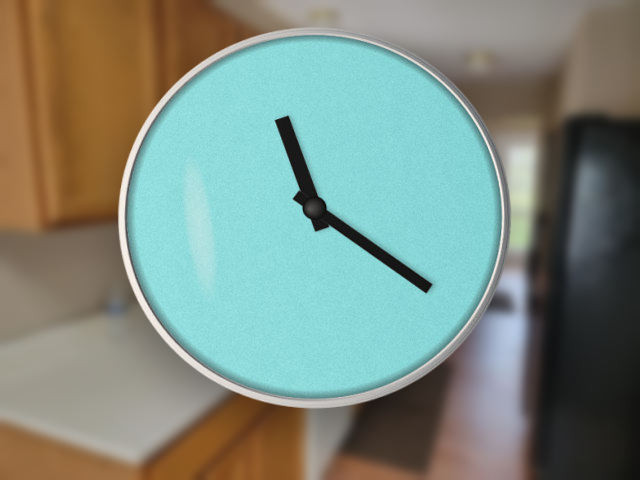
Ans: 11:21
